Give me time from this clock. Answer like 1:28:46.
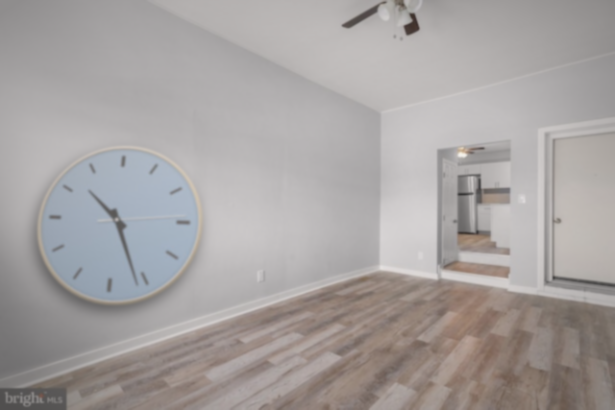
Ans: 10:26:14
